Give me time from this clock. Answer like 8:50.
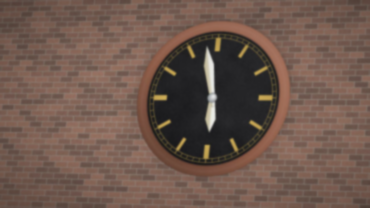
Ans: 5:58
